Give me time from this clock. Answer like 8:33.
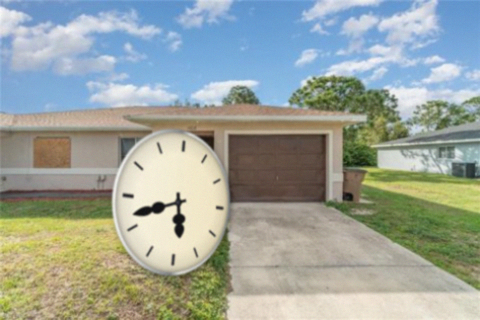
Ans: 5:42
